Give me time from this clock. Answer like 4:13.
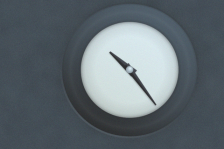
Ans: 10:24
